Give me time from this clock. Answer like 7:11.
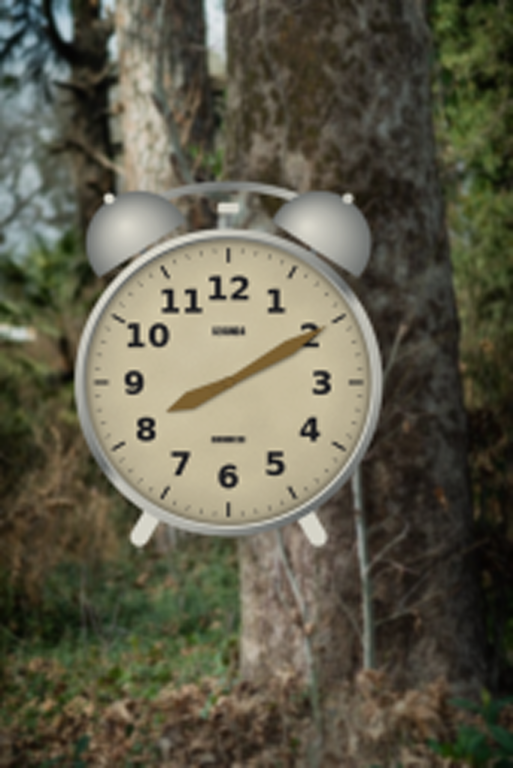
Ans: 8:10
